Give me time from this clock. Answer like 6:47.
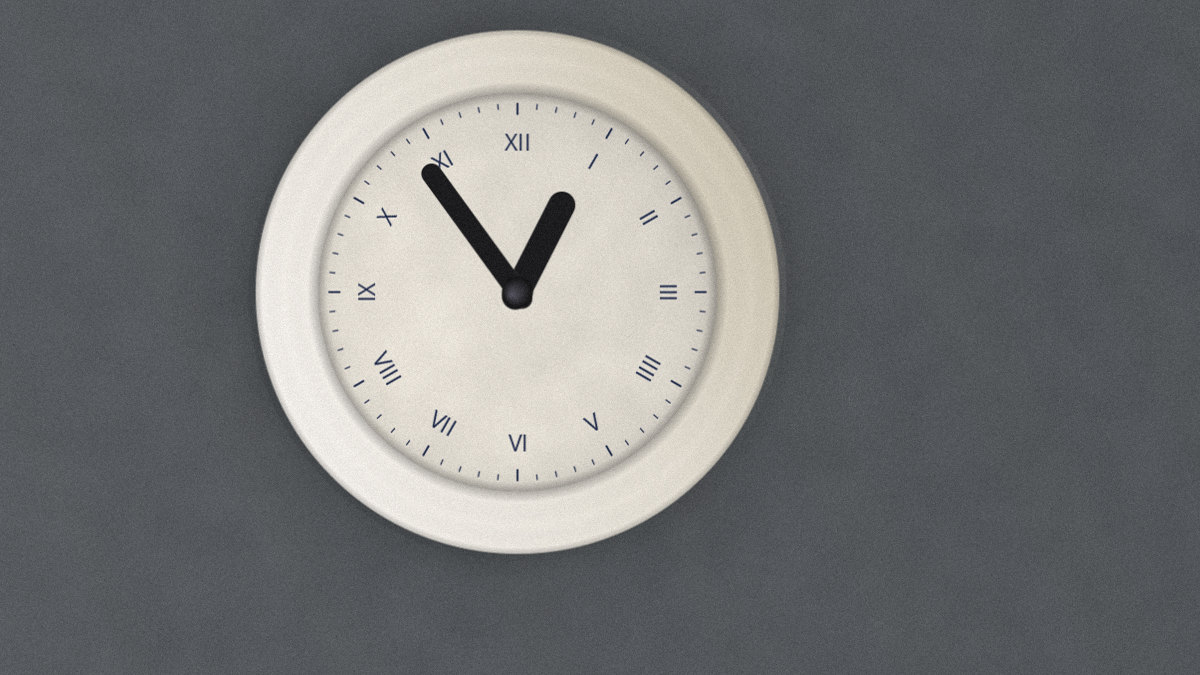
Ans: 12:54
